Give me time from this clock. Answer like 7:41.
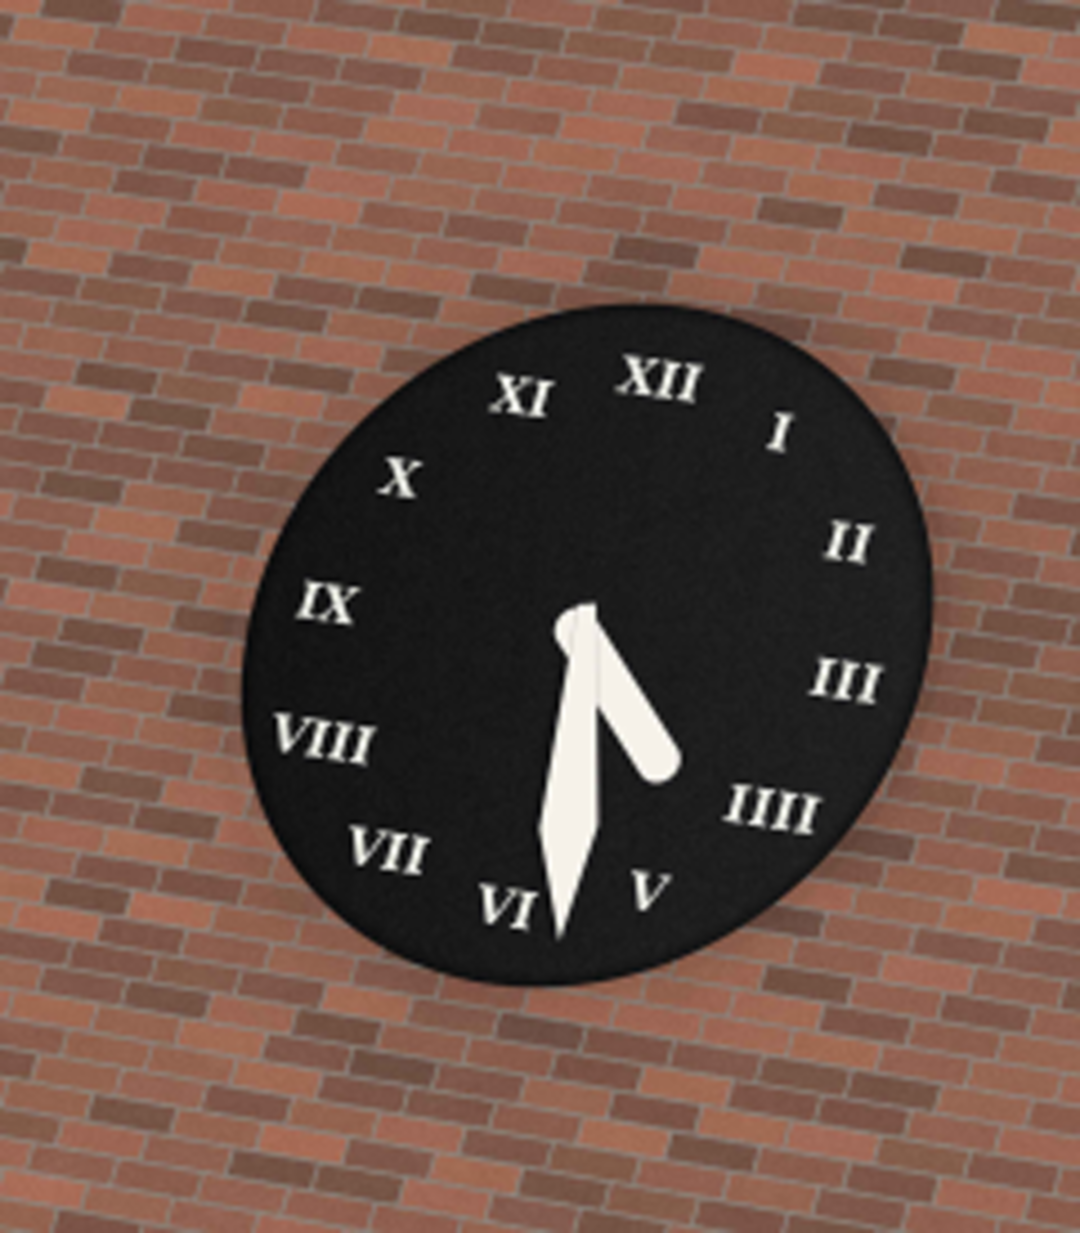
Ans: 4:28
